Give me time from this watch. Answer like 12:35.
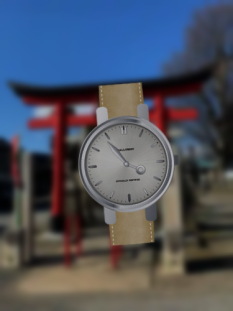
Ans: 3:54
